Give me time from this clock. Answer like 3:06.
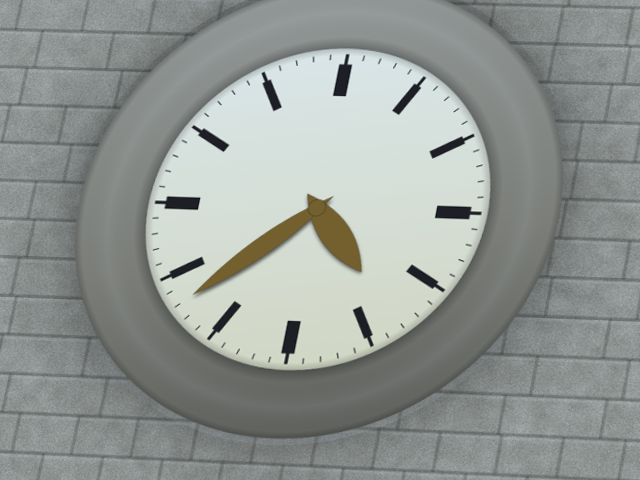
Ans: 4:38
